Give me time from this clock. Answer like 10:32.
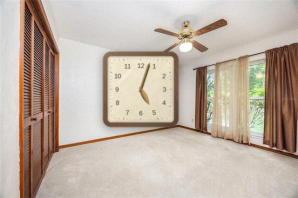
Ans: 5:03
